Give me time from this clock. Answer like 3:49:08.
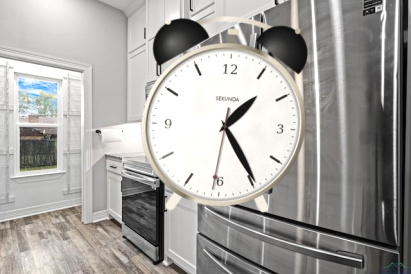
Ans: 1:24:31
